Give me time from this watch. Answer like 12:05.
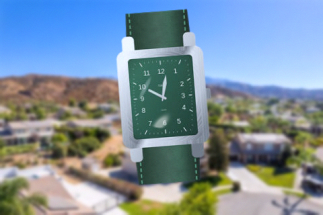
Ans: 10:02
